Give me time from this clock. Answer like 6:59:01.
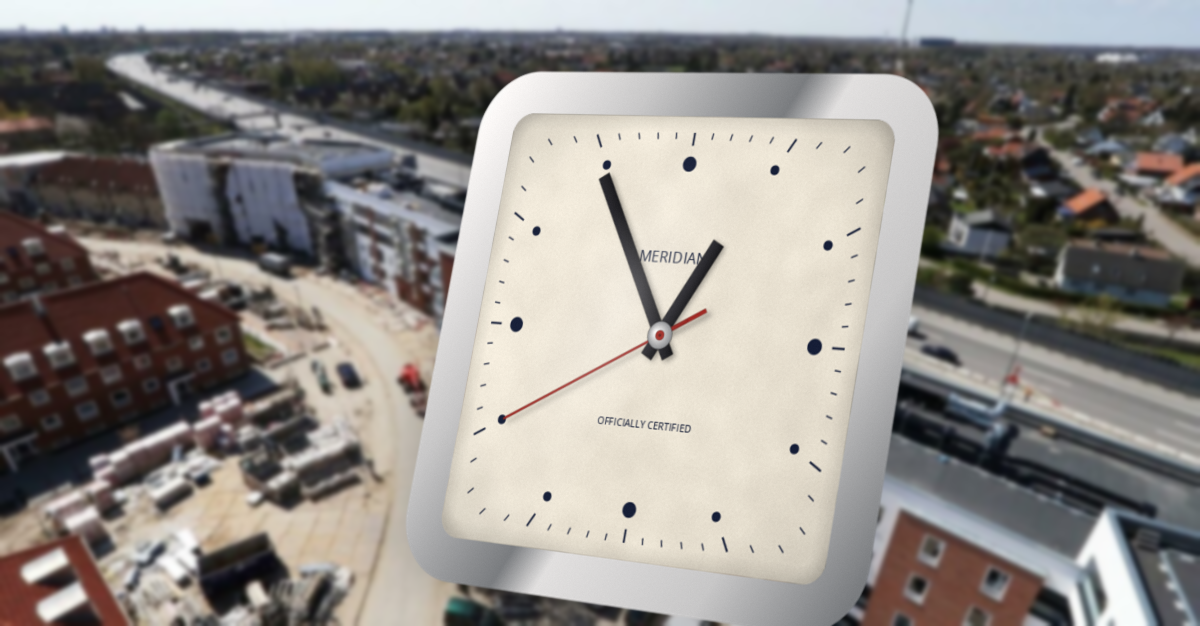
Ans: 12:54:40
